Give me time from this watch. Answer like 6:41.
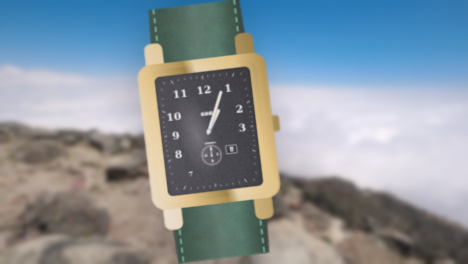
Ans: 1:04
